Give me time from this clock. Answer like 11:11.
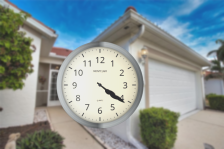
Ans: 4:21
